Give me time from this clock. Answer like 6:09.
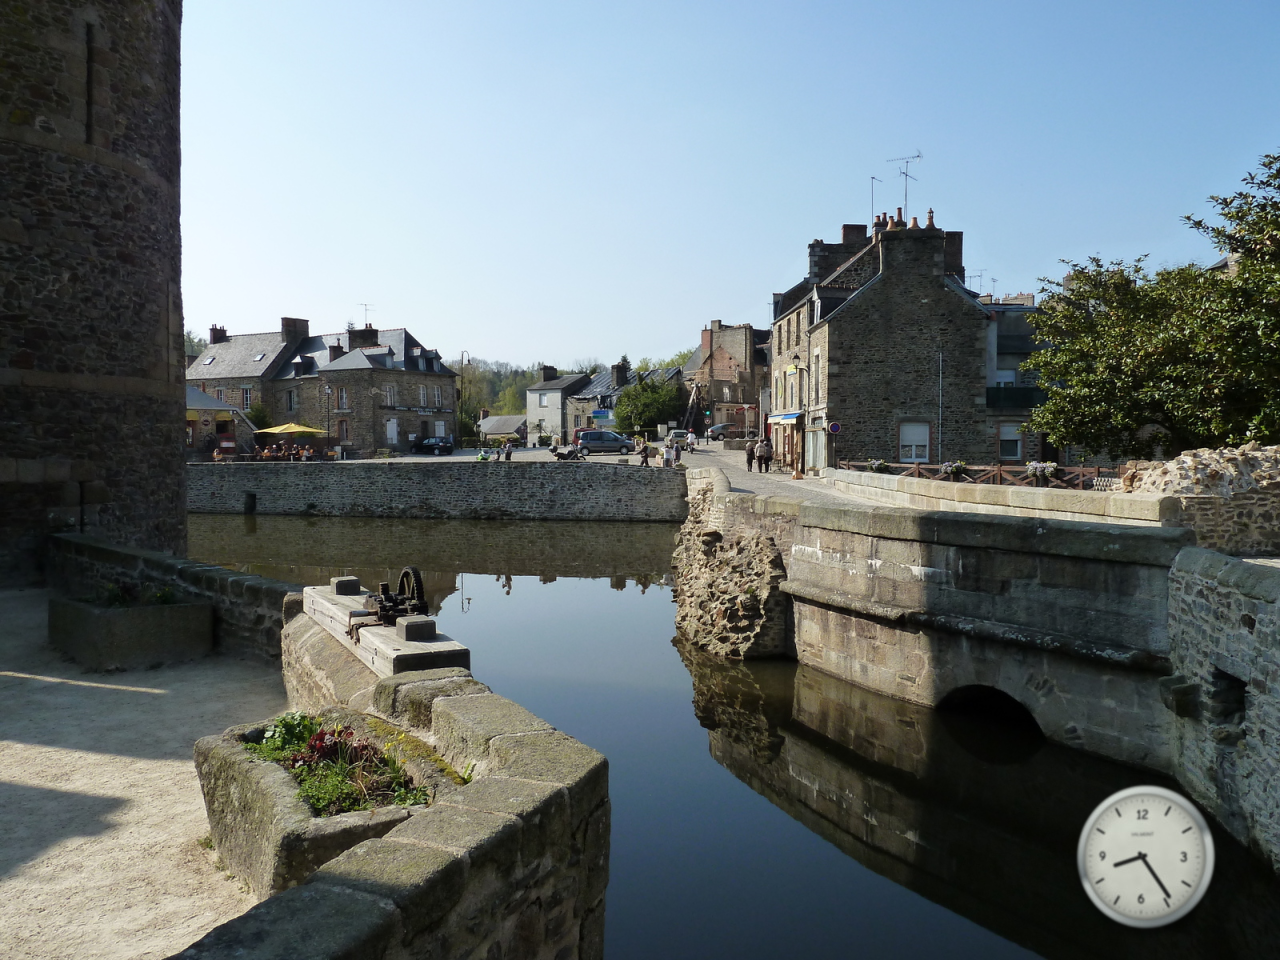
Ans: 8:24
